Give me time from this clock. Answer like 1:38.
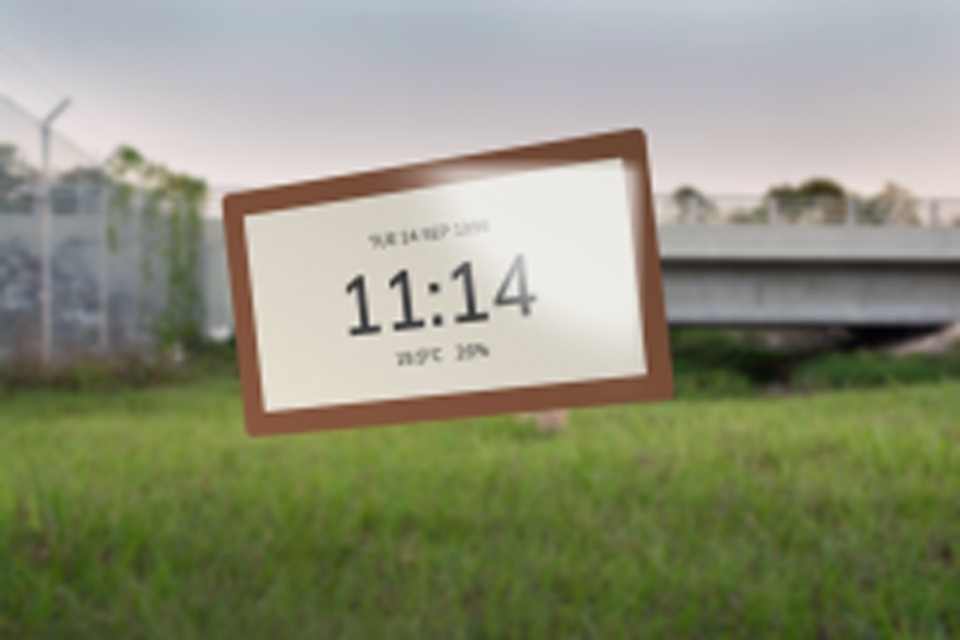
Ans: 11:14
